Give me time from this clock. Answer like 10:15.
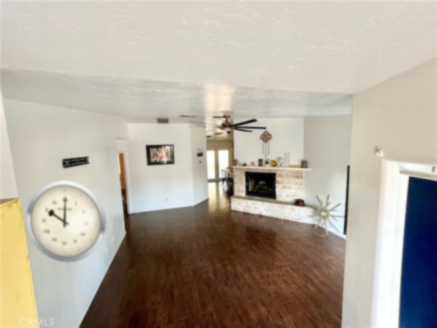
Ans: 10:00
